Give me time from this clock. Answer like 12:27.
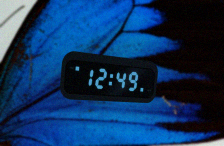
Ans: 12:49
